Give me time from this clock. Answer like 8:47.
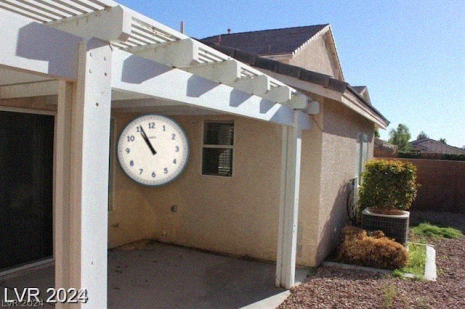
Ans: 10:56
